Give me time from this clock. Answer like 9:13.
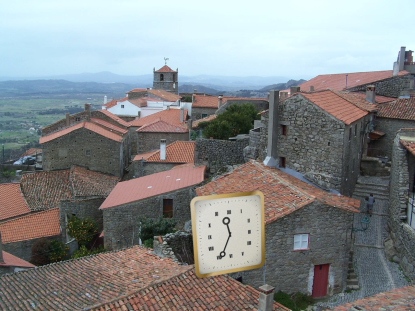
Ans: 11:34
